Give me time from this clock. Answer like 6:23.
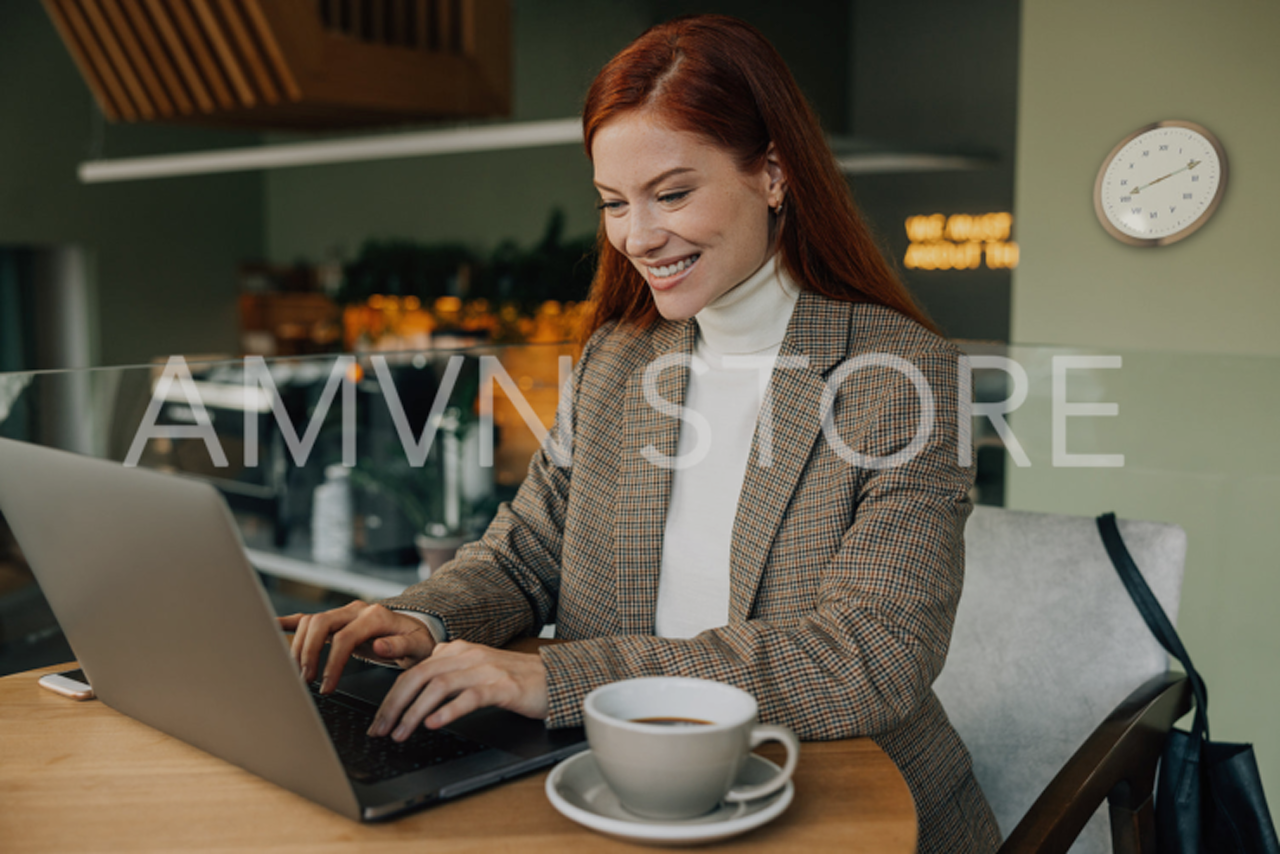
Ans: 8:11
